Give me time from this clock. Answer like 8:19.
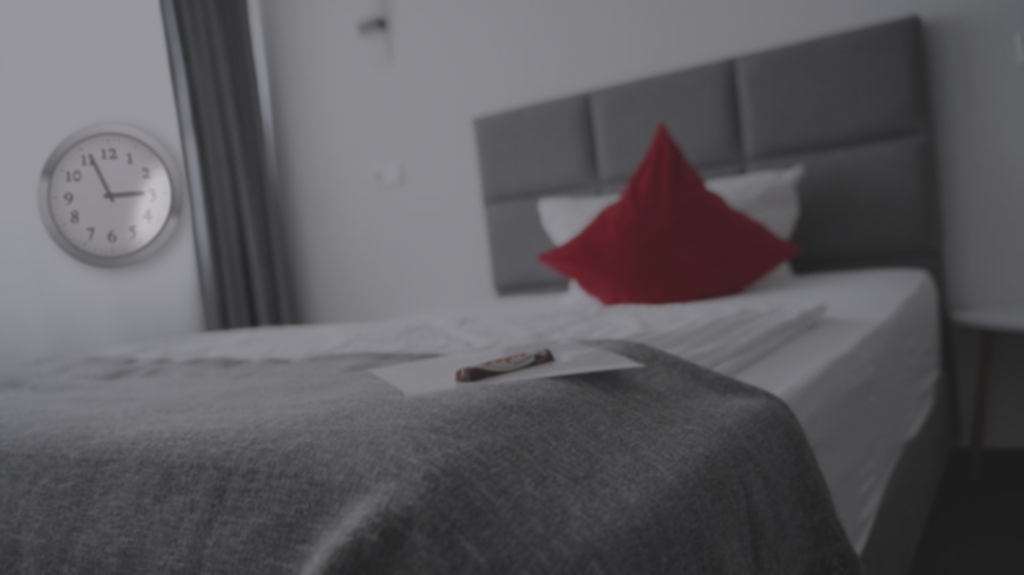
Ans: 2:56
